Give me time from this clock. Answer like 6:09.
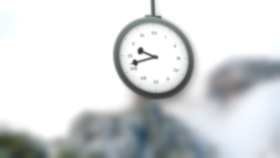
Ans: 9:42
